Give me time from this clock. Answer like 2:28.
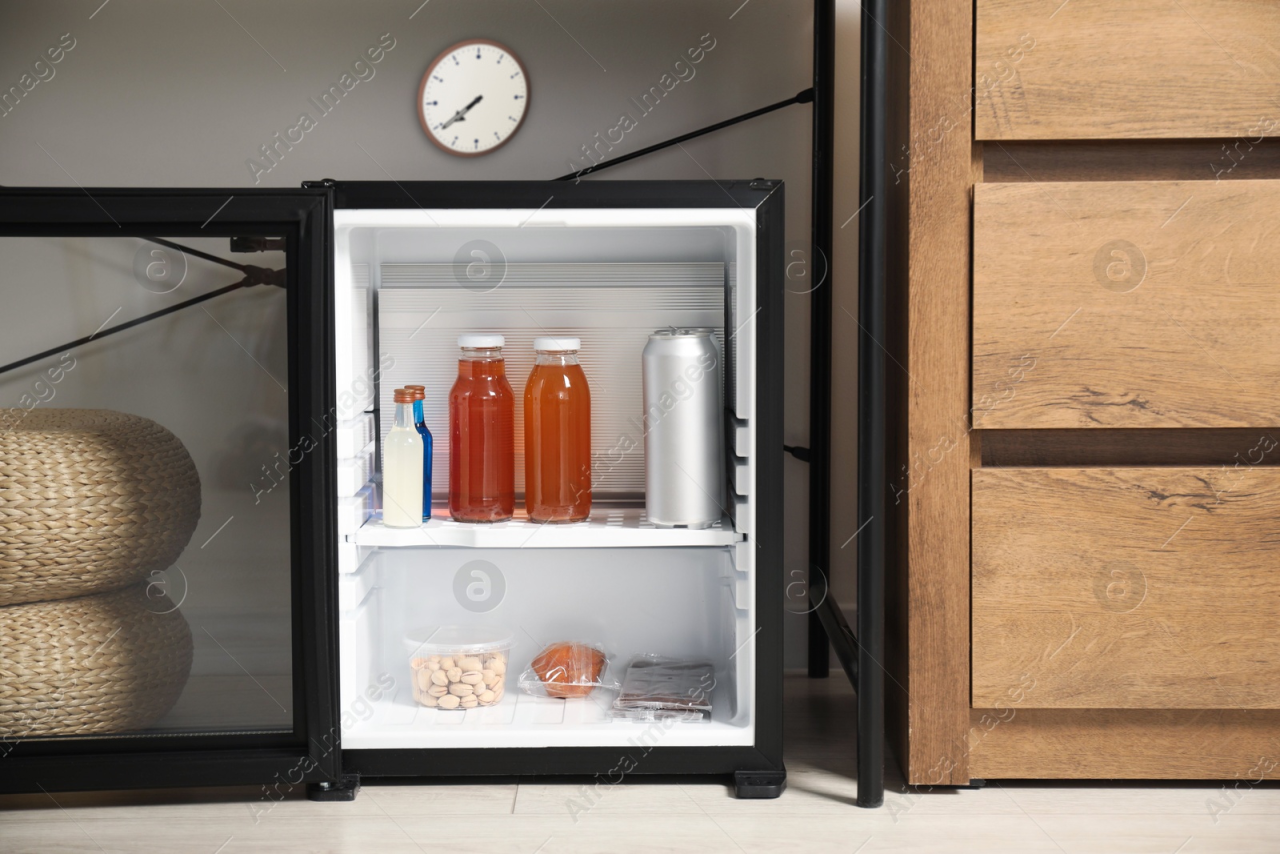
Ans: 7:39
